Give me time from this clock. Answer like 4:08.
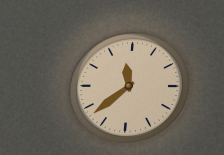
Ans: 11:38
